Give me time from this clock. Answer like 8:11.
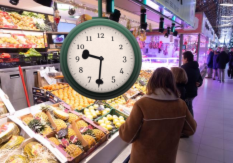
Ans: 9:31
